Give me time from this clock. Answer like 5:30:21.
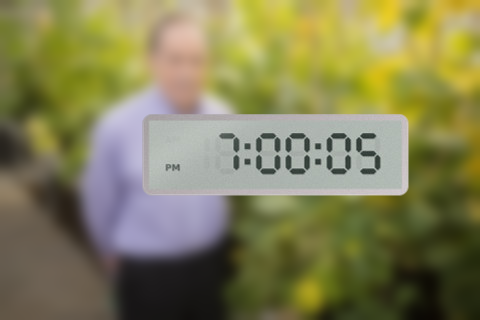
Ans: 7:00:05
